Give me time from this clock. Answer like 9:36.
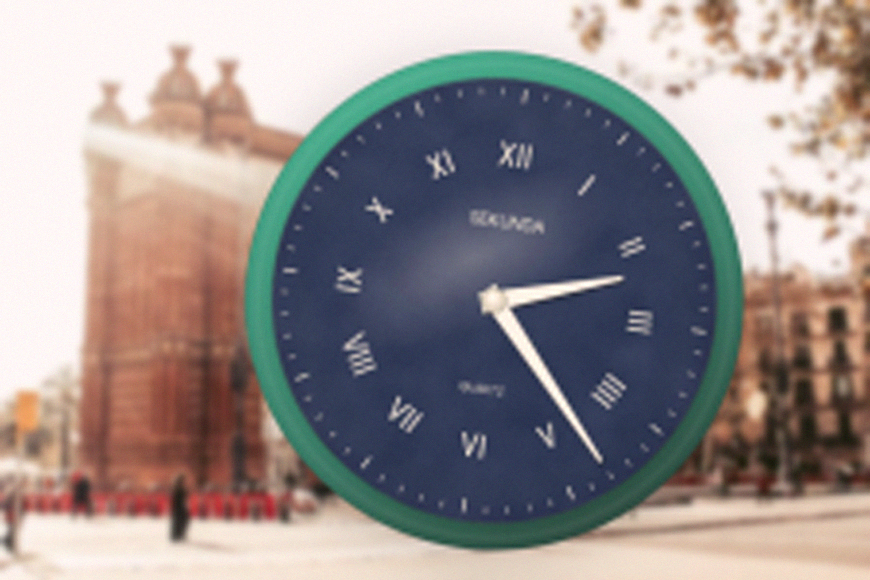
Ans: 2:23
